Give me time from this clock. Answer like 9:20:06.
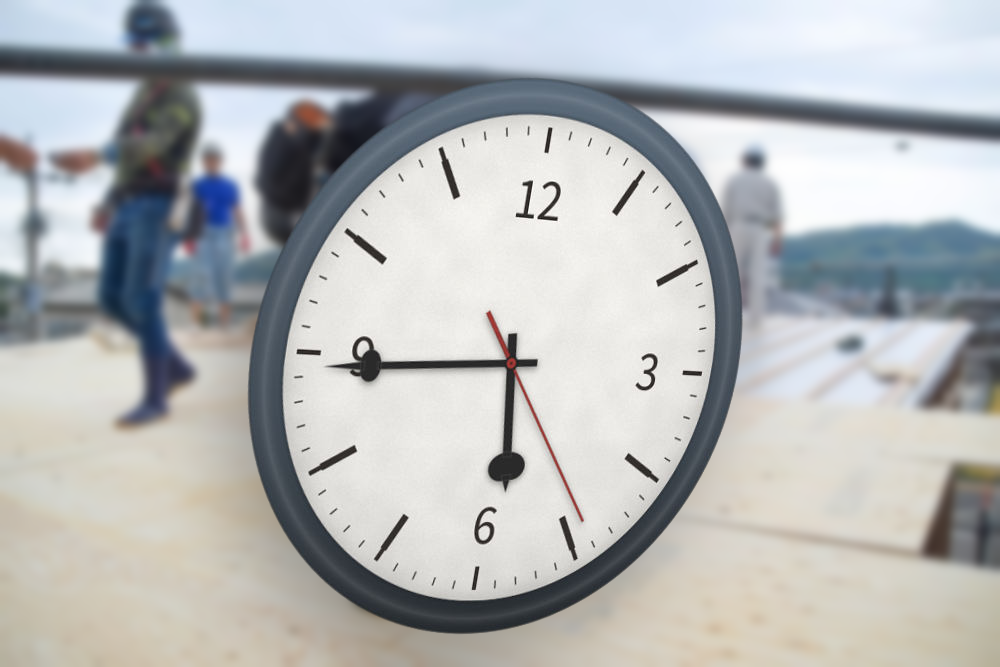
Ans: 5:44:24
